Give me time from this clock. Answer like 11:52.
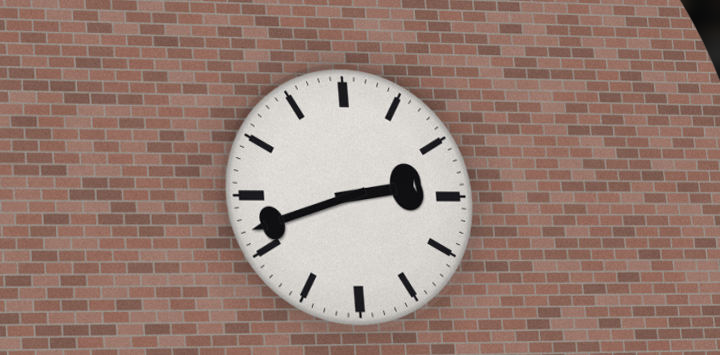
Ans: 2:42
